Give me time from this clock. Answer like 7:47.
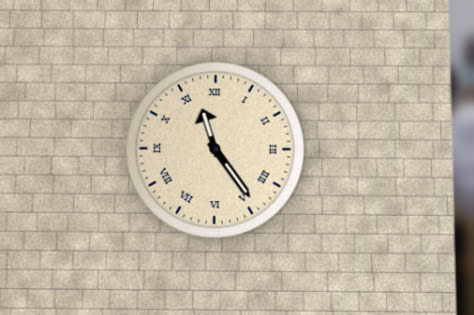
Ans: 11:24
